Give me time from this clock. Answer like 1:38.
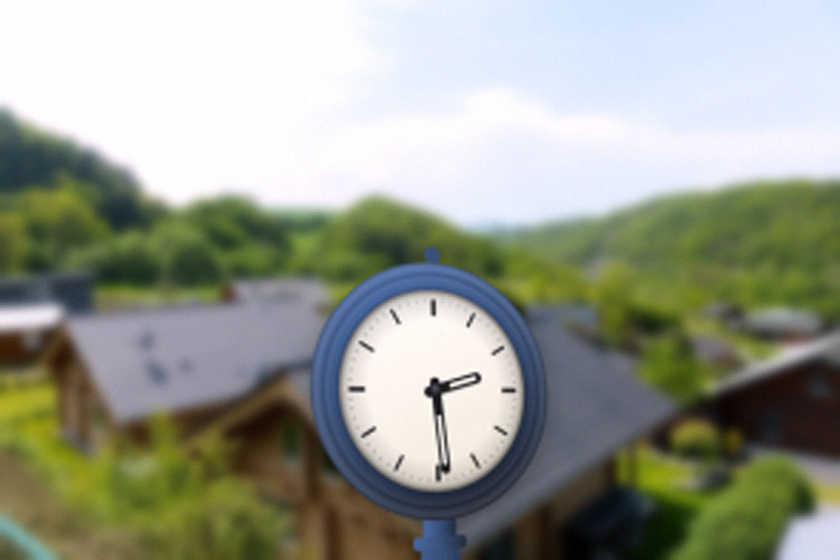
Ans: 2:29
